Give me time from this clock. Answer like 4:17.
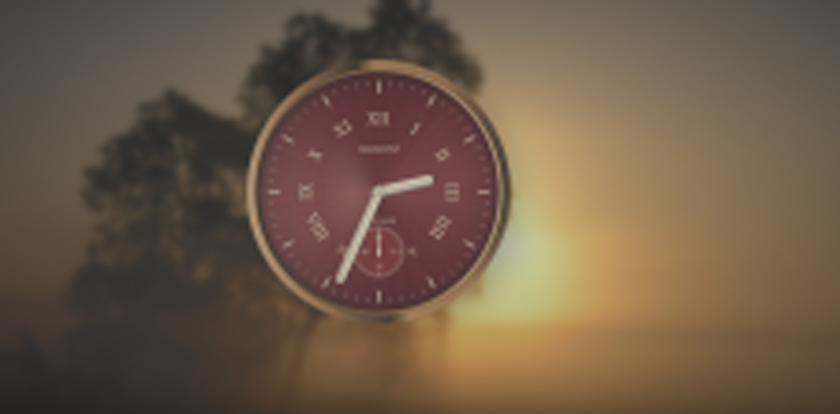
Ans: 2:34
